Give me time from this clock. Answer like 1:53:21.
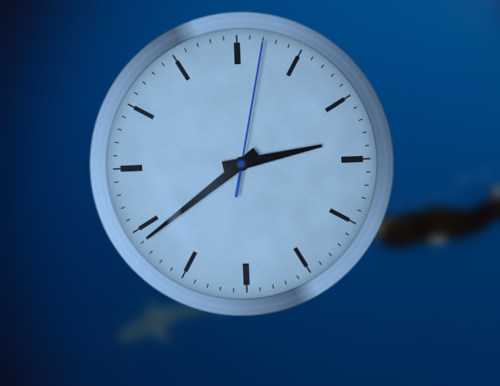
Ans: 2:39:02
